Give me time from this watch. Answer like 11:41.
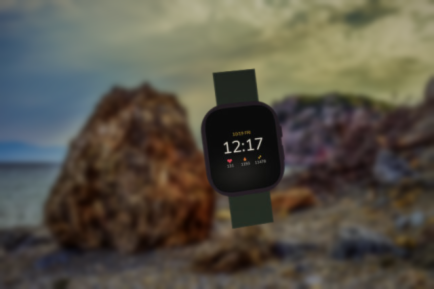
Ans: 12:17
